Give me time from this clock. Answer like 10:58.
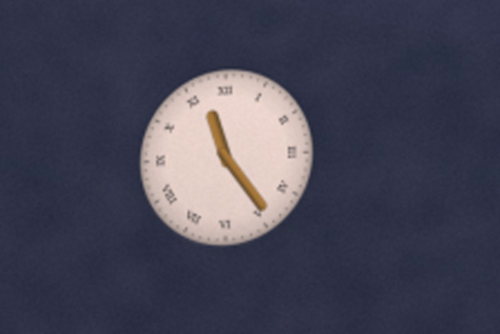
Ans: 11:24
